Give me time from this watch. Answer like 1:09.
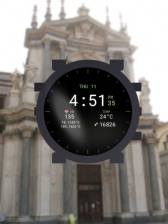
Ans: 4:51
